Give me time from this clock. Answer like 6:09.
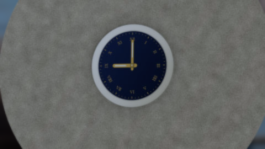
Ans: 9:00
